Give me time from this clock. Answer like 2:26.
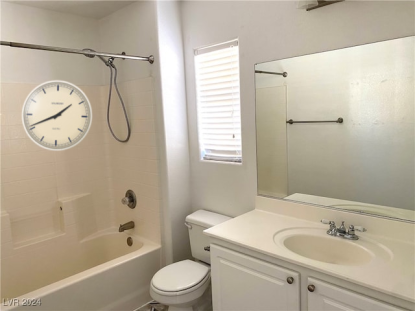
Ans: 1:41
